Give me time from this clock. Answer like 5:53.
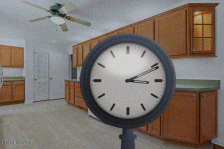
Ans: 3:11
